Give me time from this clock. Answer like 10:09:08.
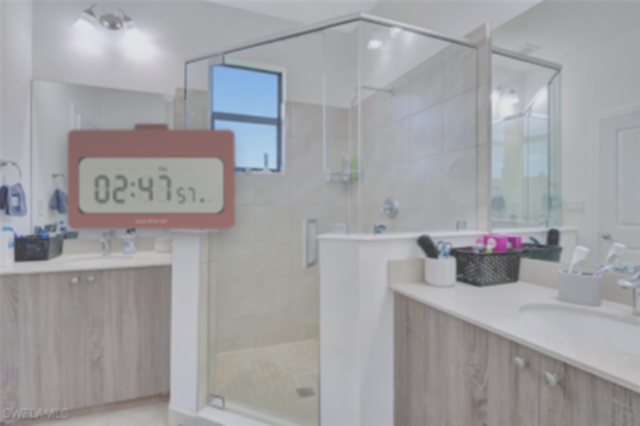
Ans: 2:47:57
